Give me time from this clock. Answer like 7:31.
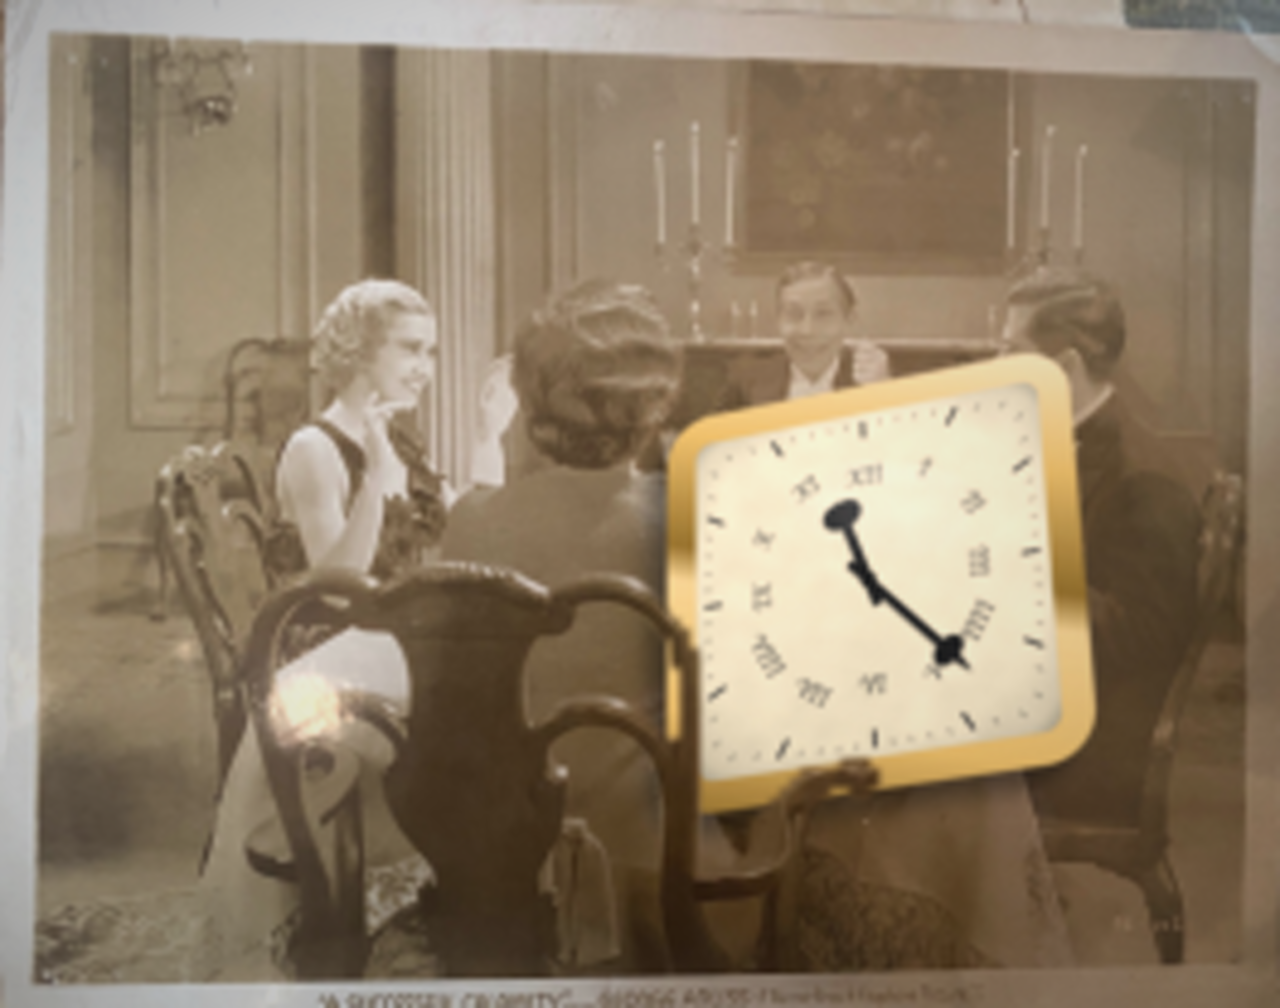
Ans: 11:23
